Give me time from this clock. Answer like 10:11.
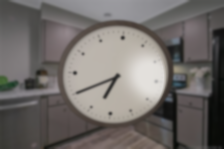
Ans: 6:40
